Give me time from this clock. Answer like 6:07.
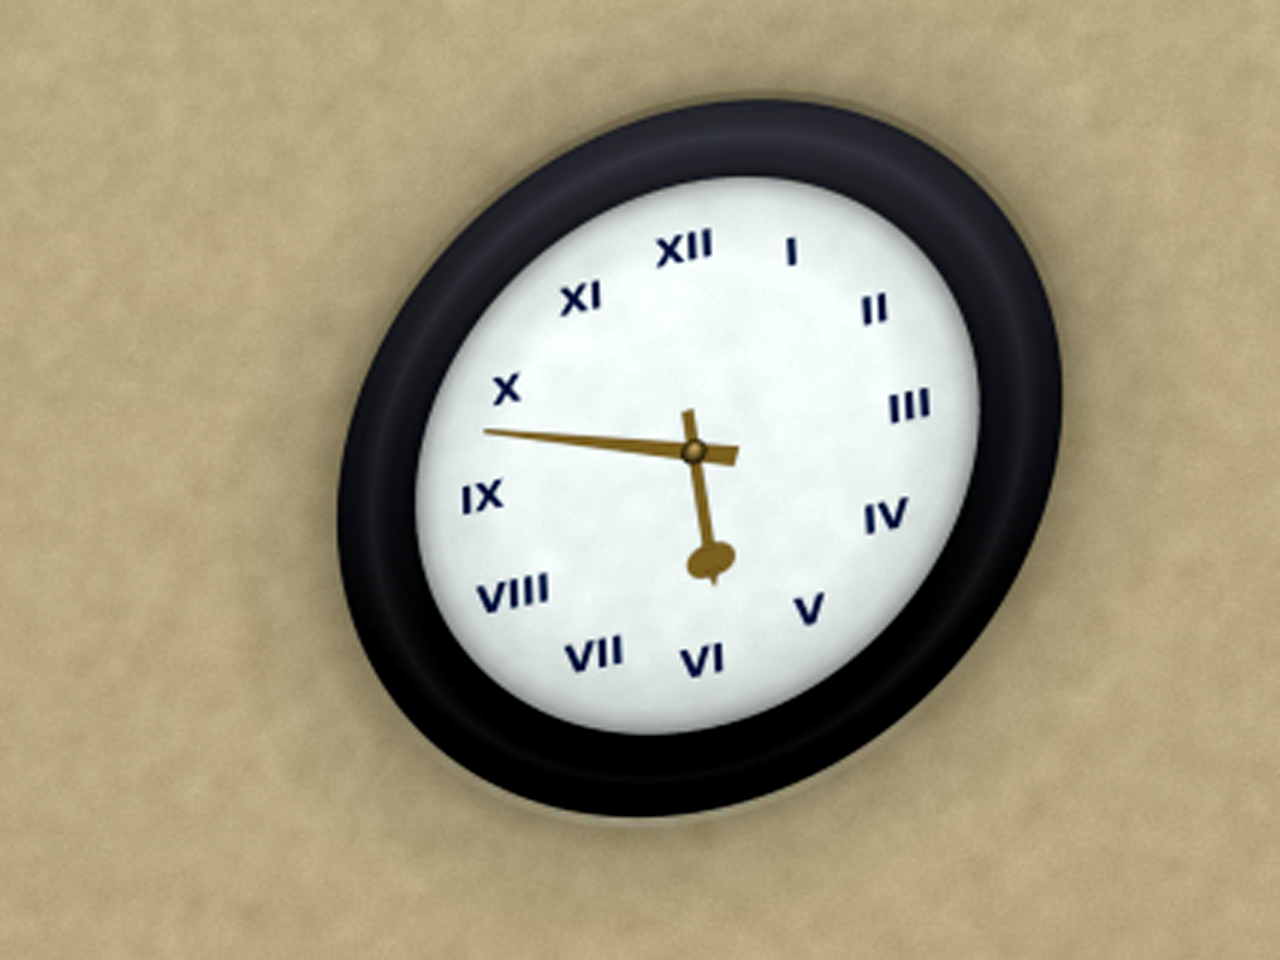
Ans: 5:48
